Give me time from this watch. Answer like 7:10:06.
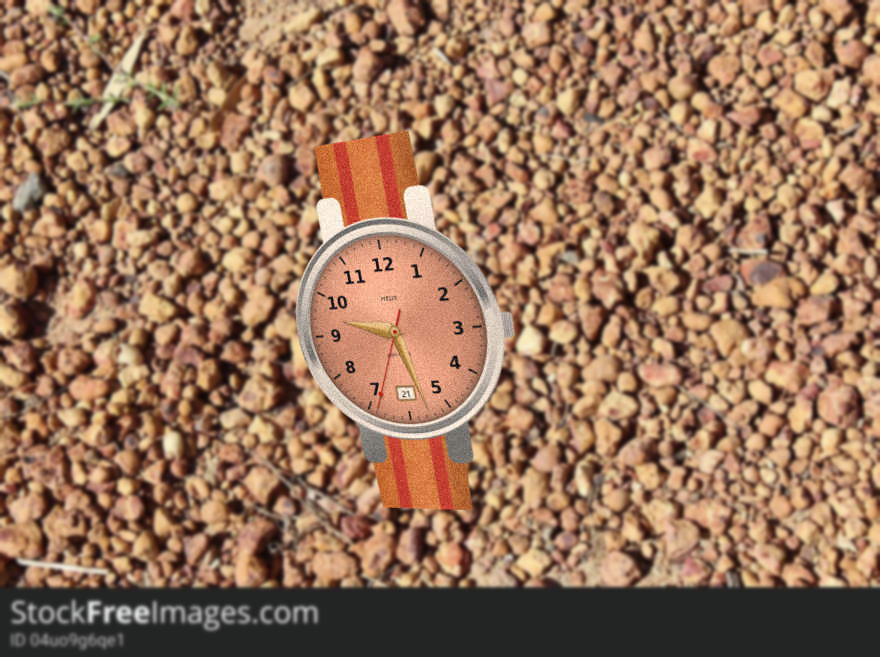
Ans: 9:27:34
